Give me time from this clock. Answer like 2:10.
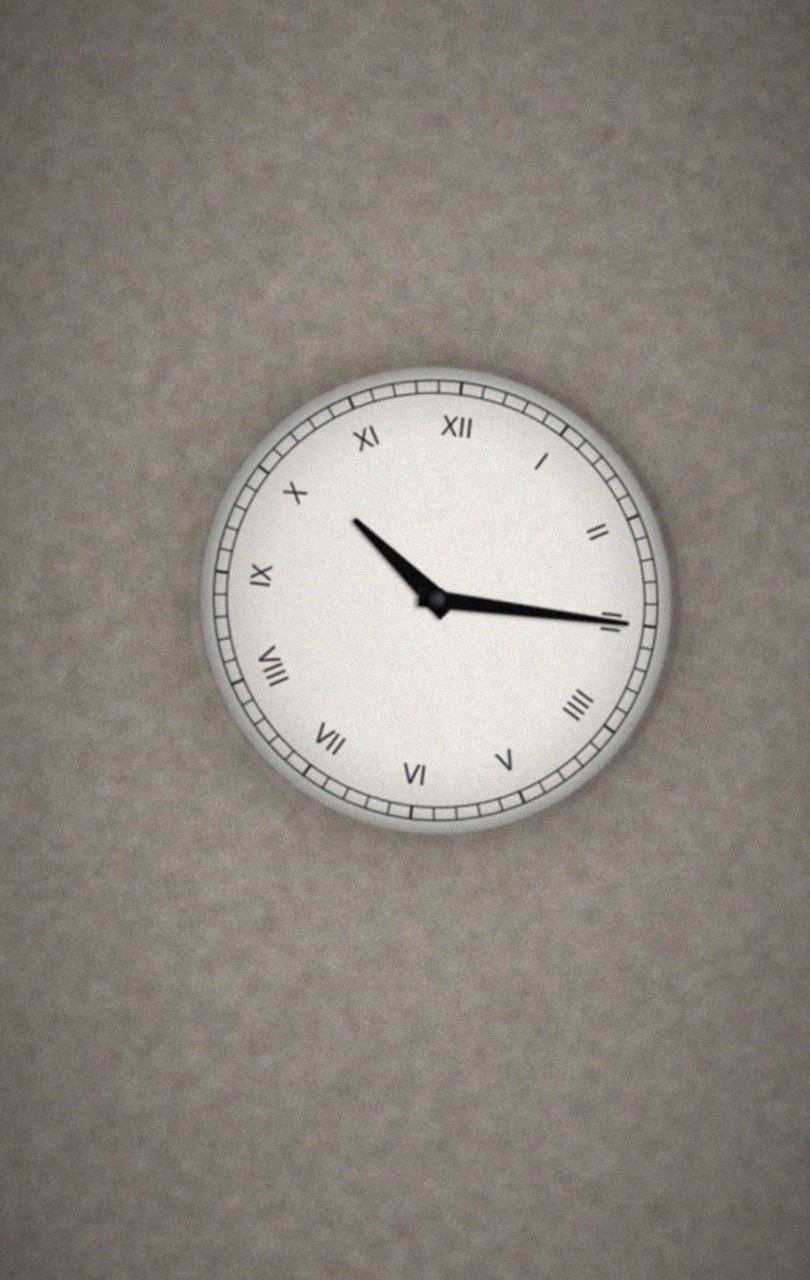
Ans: 10:15
